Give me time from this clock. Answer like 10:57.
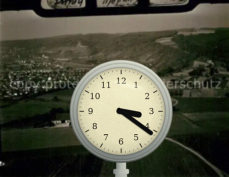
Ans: 3:21
